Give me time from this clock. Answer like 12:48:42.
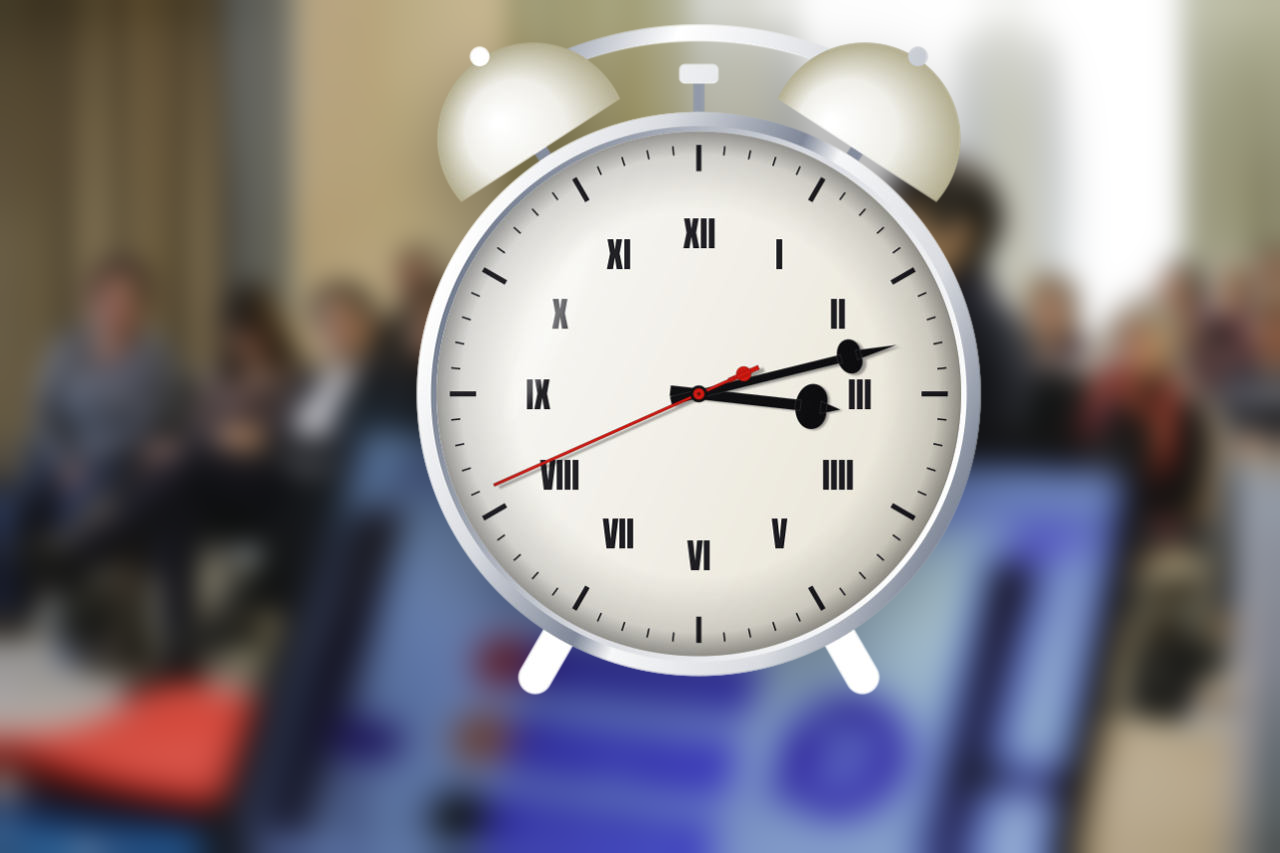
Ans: 3:12:41
